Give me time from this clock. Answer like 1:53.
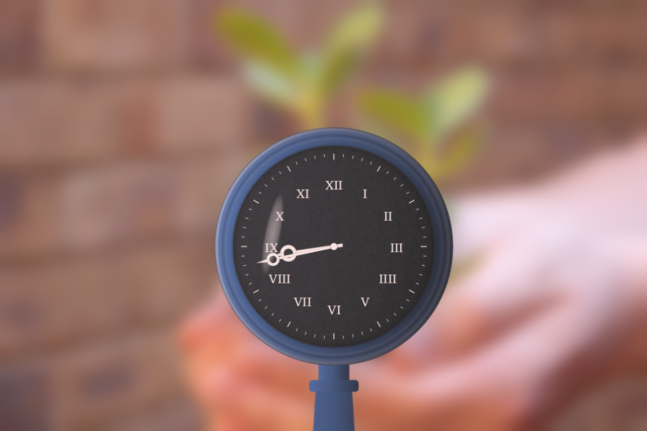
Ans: 8:43
